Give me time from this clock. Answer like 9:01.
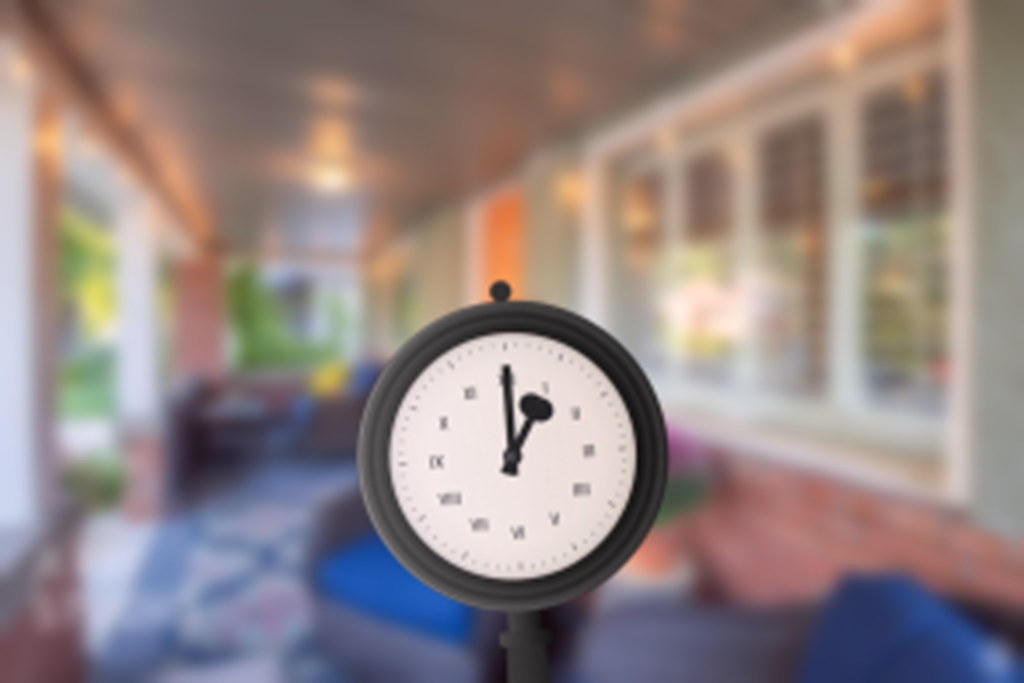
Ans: 1:00
